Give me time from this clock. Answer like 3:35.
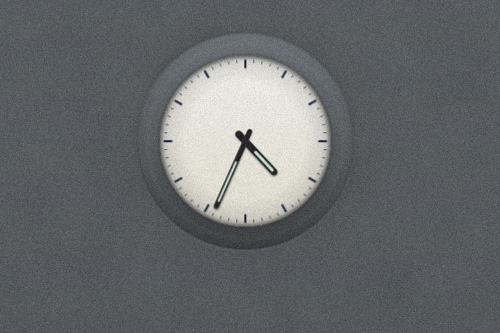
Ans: 4:34
